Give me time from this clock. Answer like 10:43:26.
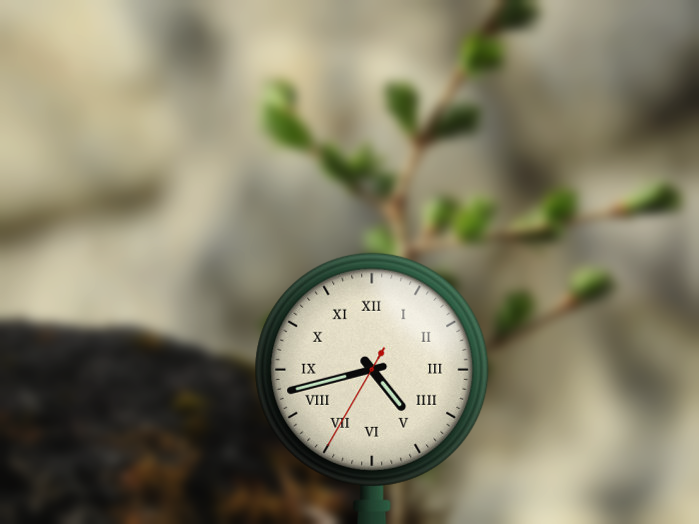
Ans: 4:42:35
